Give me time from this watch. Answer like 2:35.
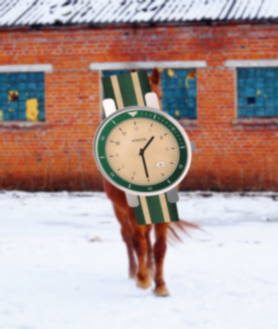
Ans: 1:30
